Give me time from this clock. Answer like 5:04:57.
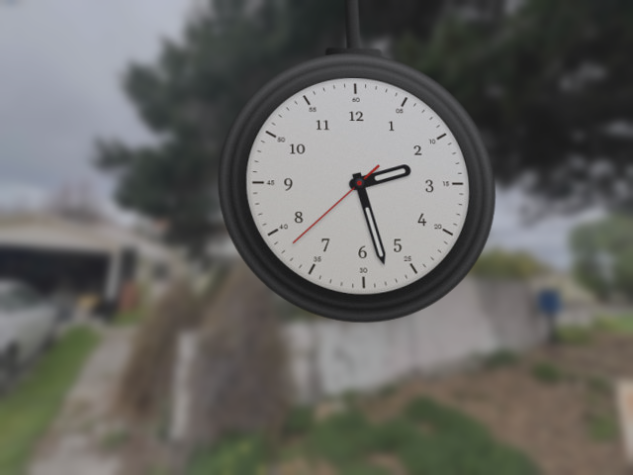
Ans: 2:27:38
